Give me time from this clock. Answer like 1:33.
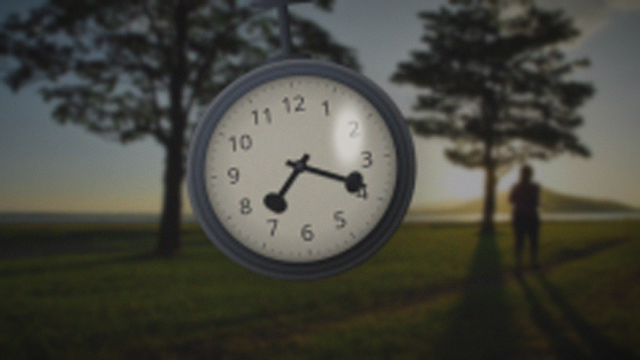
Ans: 7:19
